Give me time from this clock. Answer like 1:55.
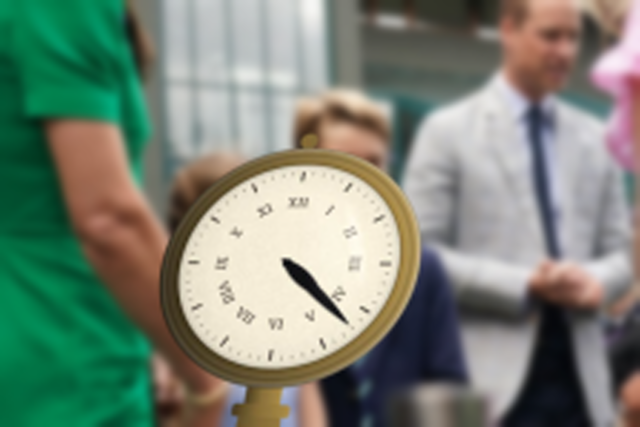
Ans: 4:22
